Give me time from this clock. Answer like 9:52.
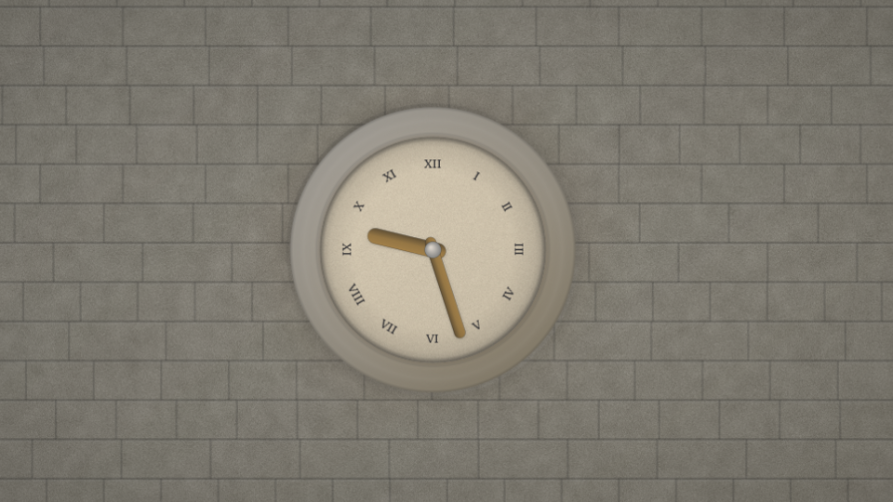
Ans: 9:27
